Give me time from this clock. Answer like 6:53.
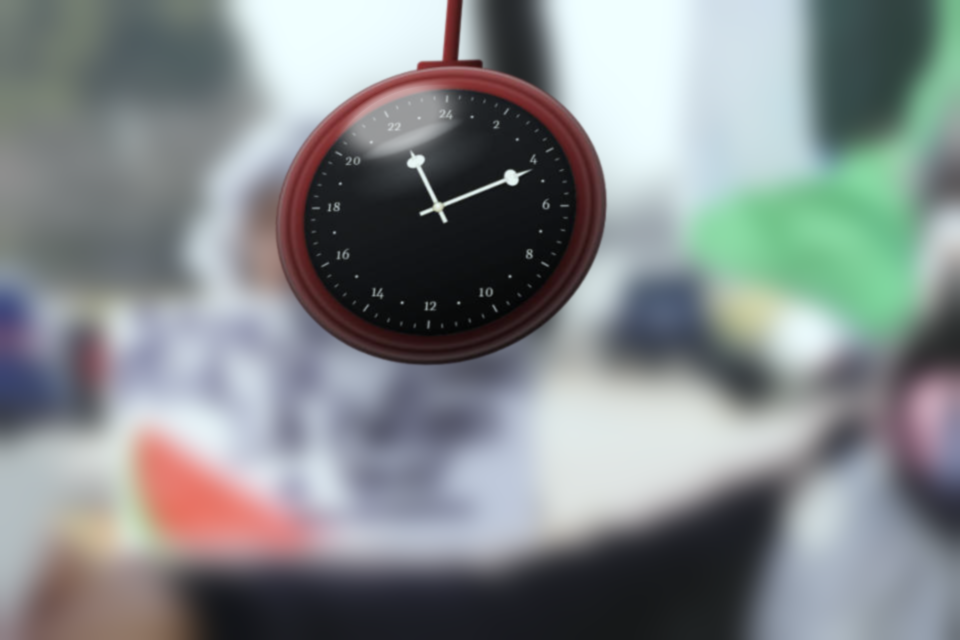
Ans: 22:11
